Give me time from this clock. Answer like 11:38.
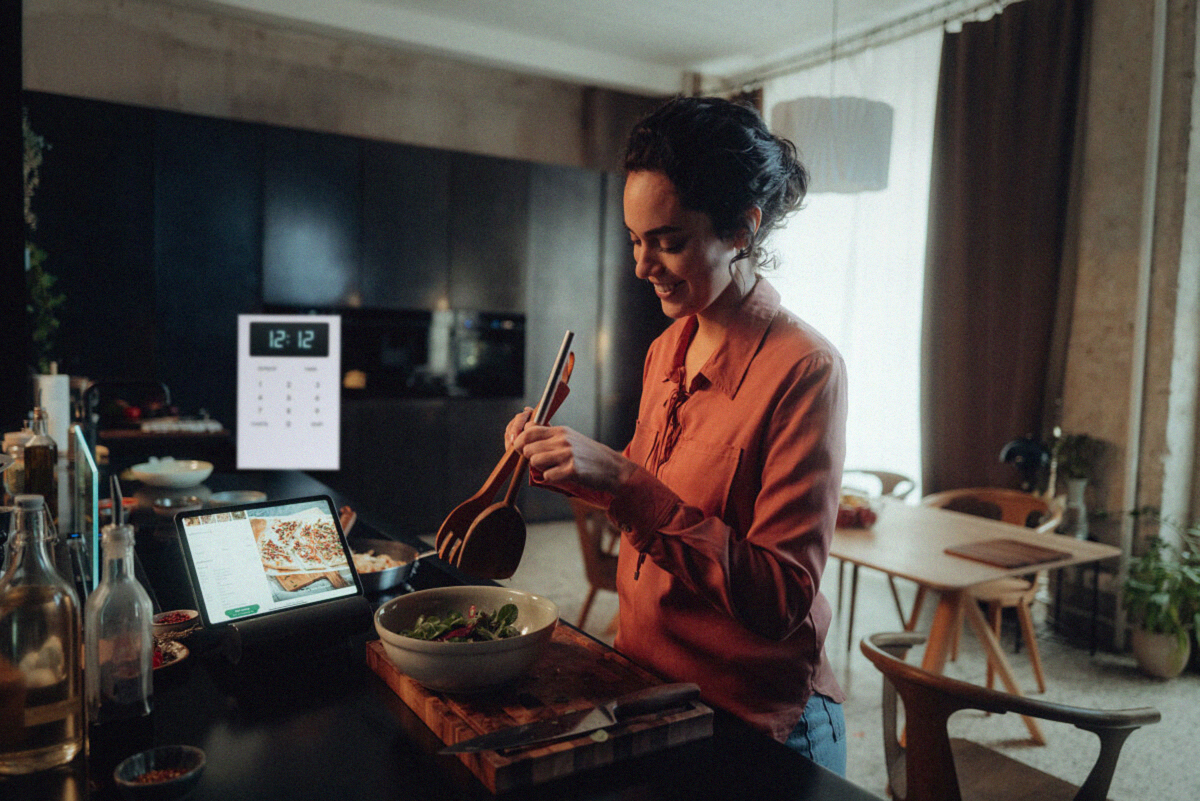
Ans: 12:12
